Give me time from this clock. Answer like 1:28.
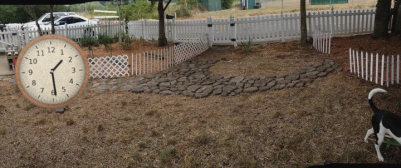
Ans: 1:29
